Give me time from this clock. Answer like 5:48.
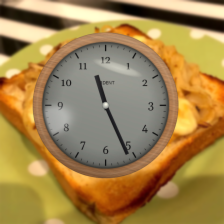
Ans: 11:26
